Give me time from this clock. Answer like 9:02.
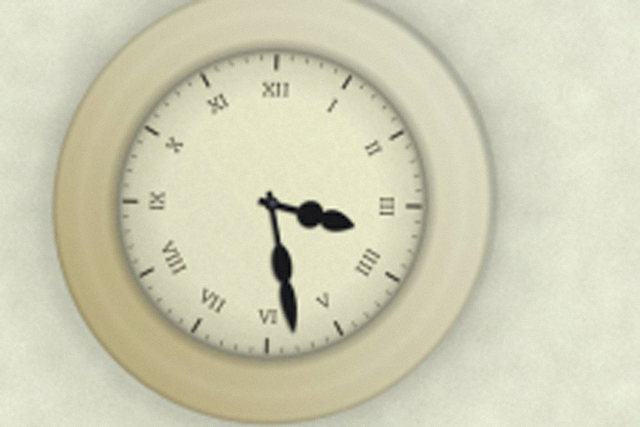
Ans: 3:28
